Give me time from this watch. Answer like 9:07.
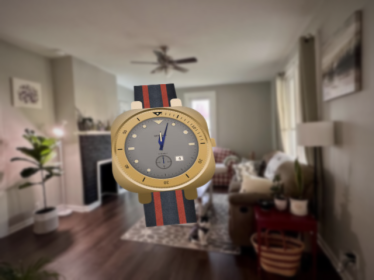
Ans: 12:03
